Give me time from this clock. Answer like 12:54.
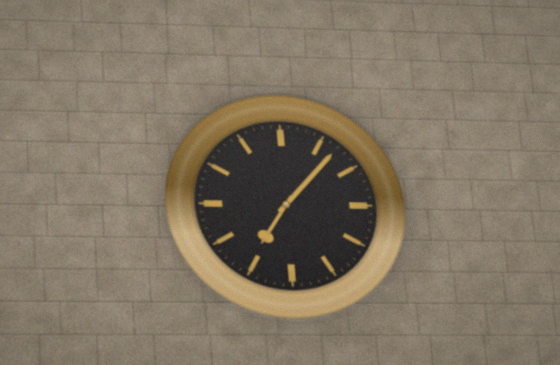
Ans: 7:07
